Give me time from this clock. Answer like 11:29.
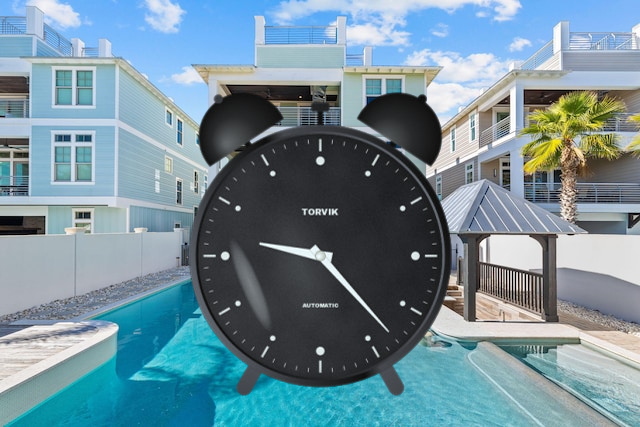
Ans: 9:23
